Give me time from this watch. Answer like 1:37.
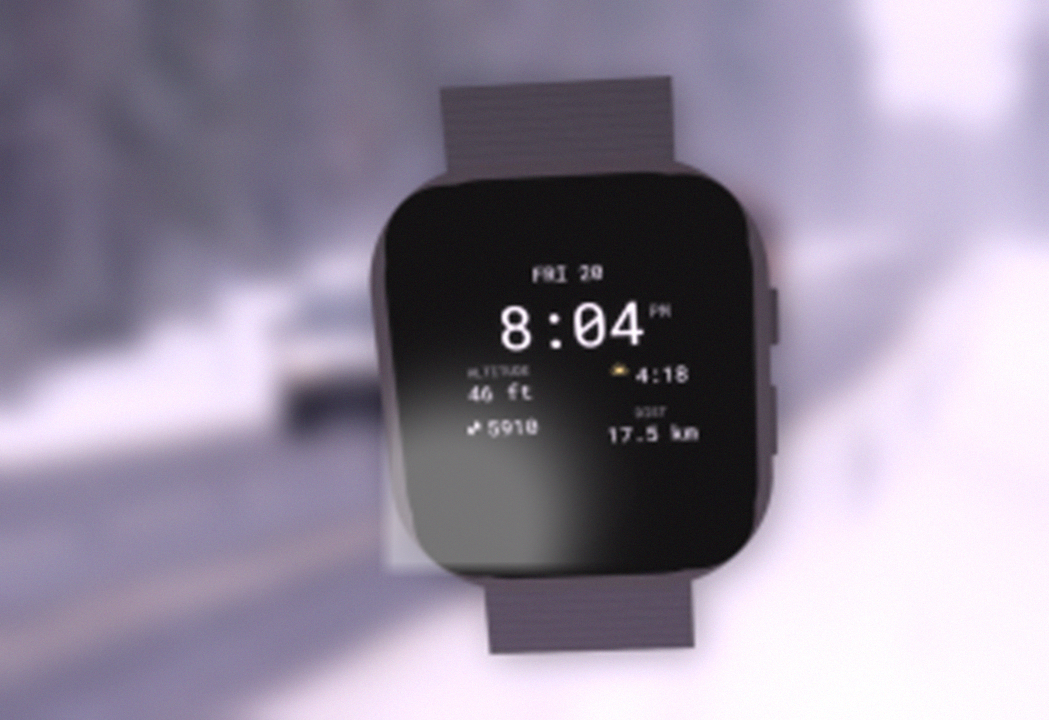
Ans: 8:04
